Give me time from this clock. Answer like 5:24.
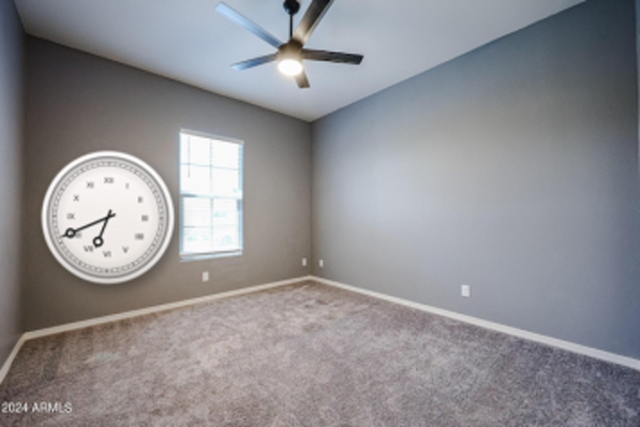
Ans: 6:41
